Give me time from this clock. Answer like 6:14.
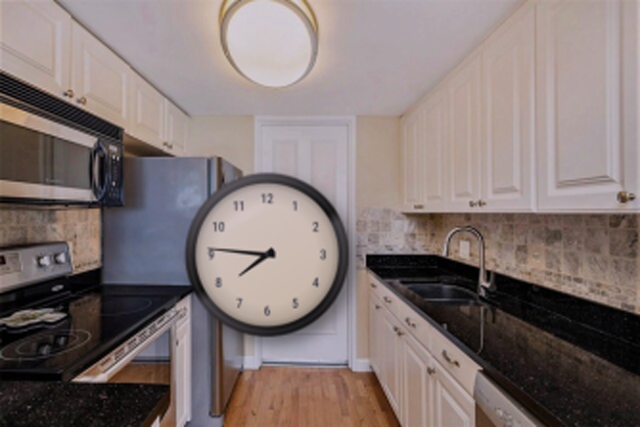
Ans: 7:46
